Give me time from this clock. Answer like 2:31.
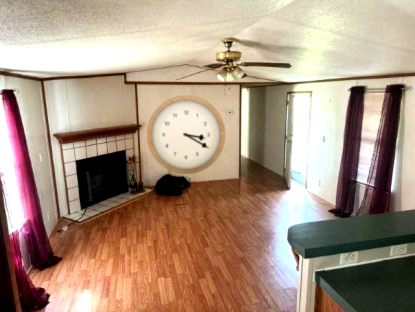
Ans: 3:20
